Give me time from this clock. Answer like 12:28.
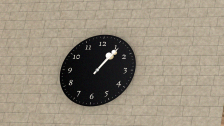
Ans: 1:06
